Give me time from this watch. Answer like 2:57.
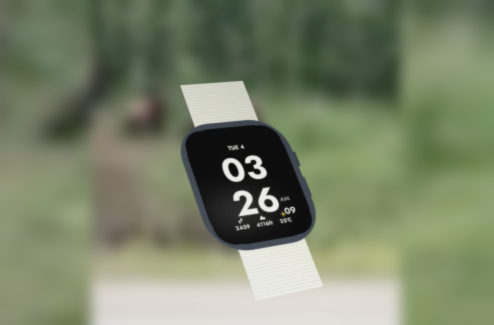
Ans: 3:26
